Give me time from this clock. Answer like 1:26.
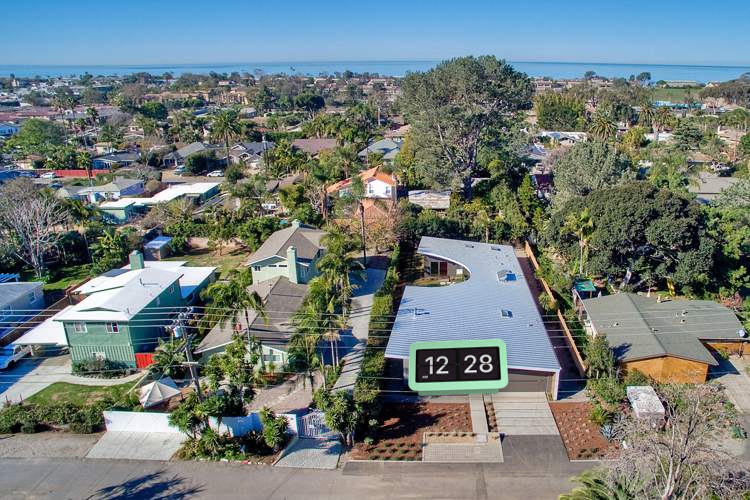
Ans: 12:28
